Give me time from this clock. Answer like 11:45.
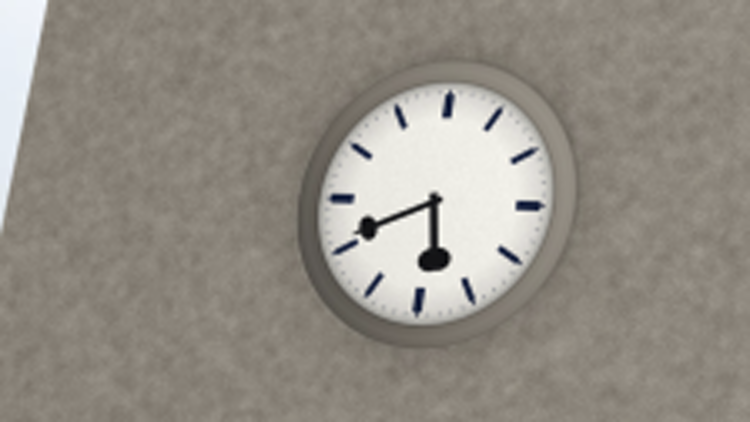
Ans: 5:41
